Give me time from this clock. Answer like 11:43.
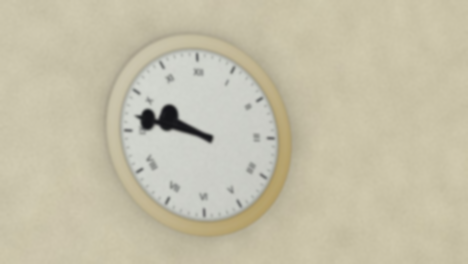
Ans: 9:47
